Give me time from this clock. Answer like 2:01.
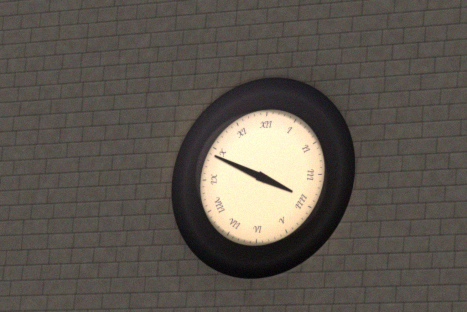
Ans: 3:49
